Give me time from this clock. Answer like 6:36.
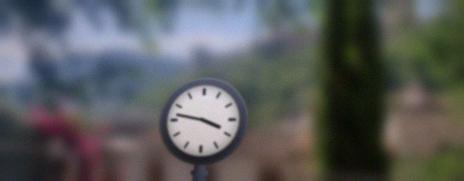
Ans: 3:47
